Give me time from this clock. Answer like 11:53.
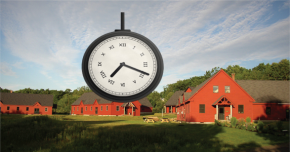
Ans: 7:19
